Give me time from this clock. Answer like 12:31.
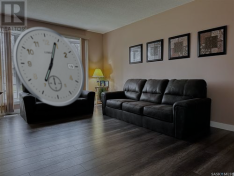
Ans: 7:04
